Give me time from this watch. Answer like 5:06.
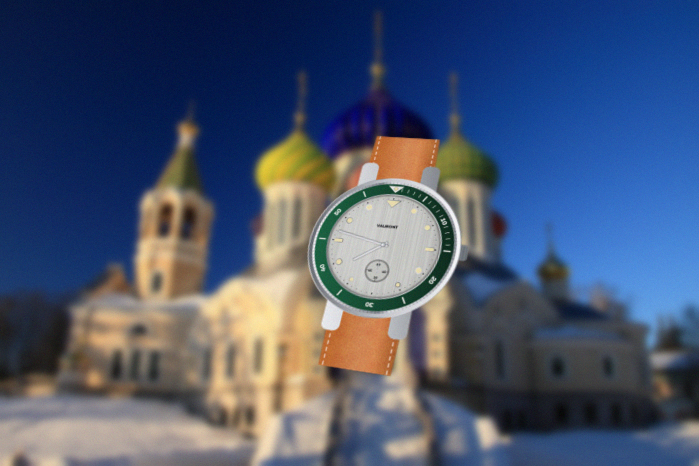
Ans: 7:47
